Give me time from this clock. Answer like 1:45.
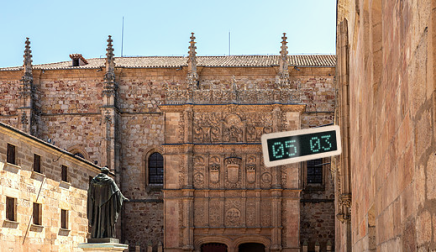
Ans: 5:03
